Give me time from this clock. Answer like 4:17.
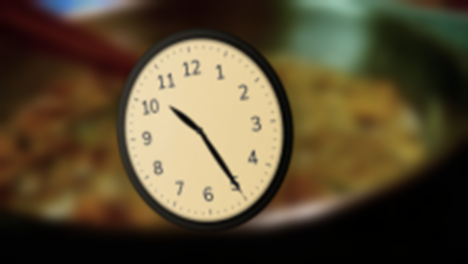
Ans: 10:25
